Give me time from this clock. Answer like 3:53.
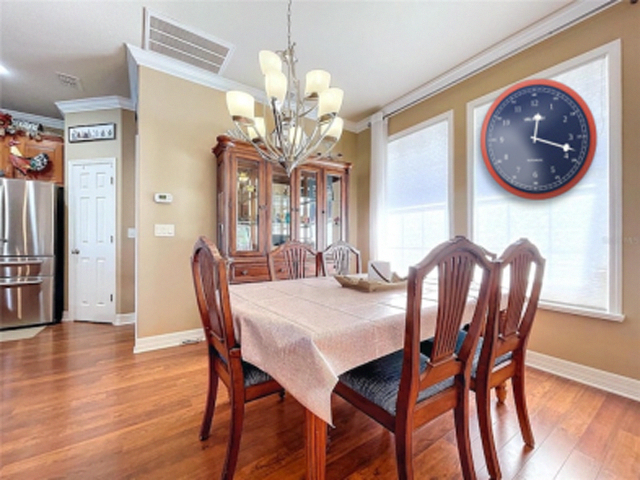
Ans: 12:18
